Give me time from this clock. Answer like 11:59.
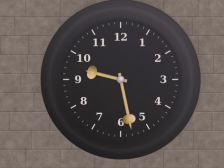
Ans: 9:28
